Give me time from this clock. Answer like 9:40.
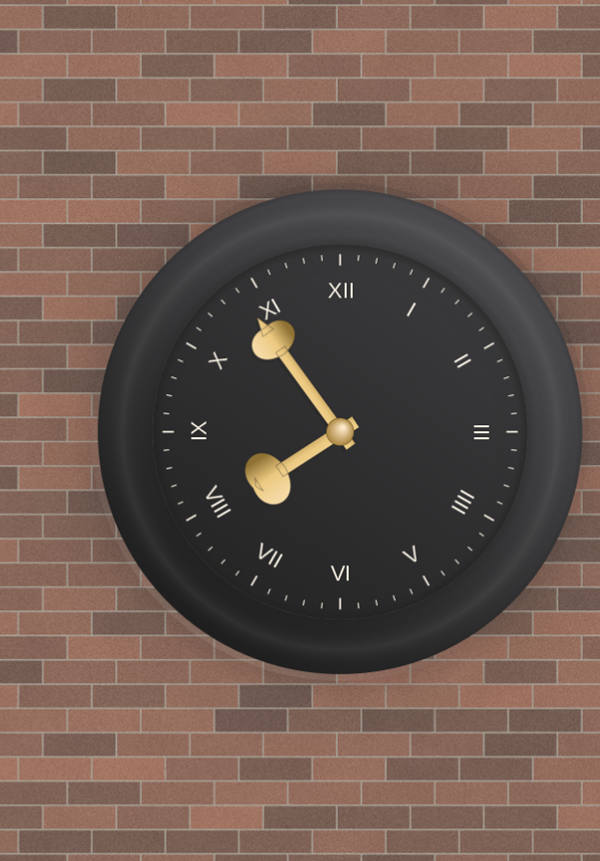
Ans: 7:54
